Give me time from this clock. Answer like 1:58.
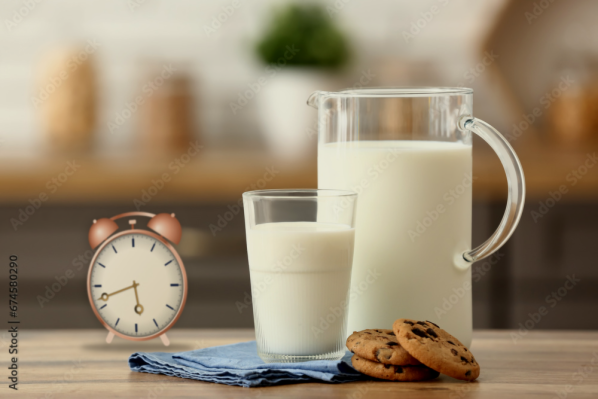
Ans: 5:42
